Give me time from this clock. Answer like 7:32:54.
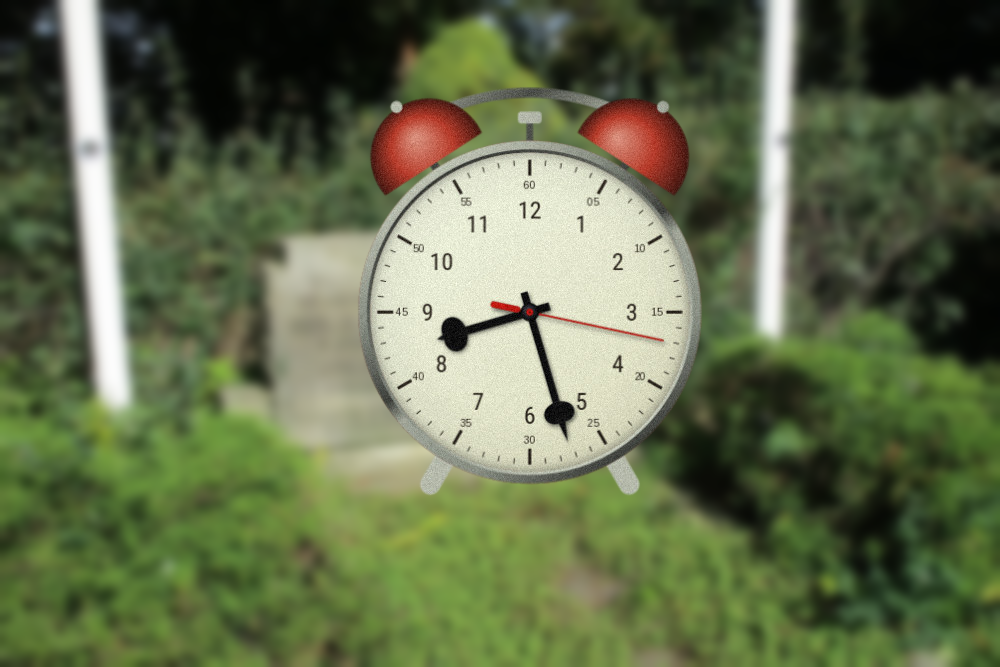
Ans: 8:27:17
